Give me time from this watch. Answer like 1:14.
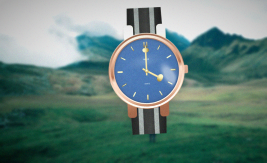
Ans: 4:00
